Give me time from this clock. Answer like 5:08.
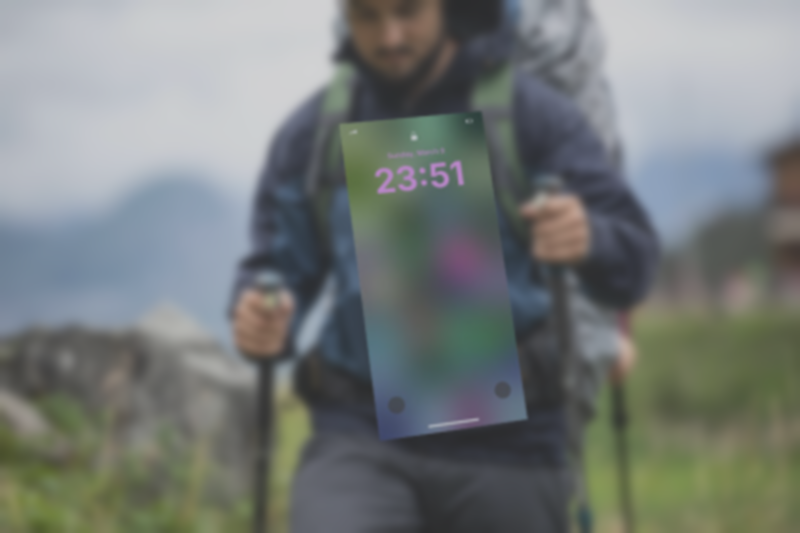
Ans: 23:51
